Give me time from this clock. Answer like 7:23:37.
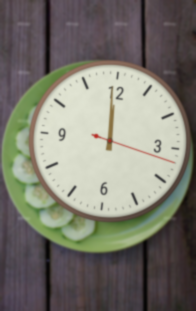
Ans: 11:59:17
